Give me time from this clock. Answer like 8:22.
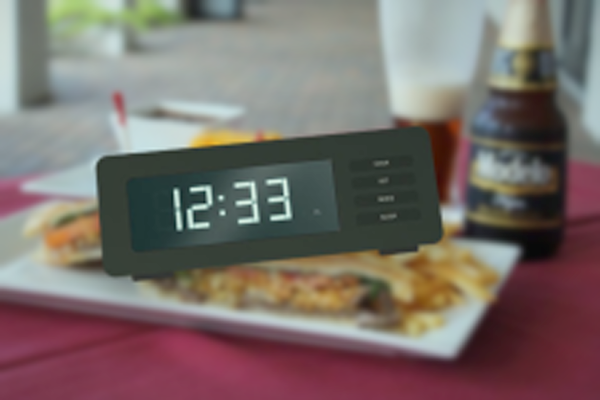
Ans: 12:33
